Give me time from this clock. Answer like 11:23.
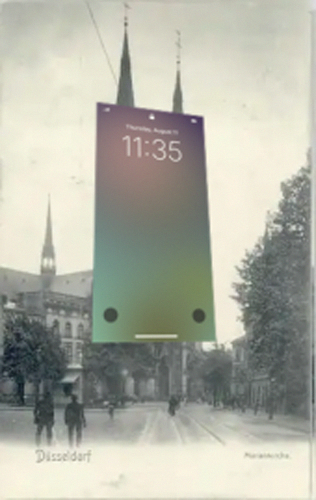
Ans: 11:35
